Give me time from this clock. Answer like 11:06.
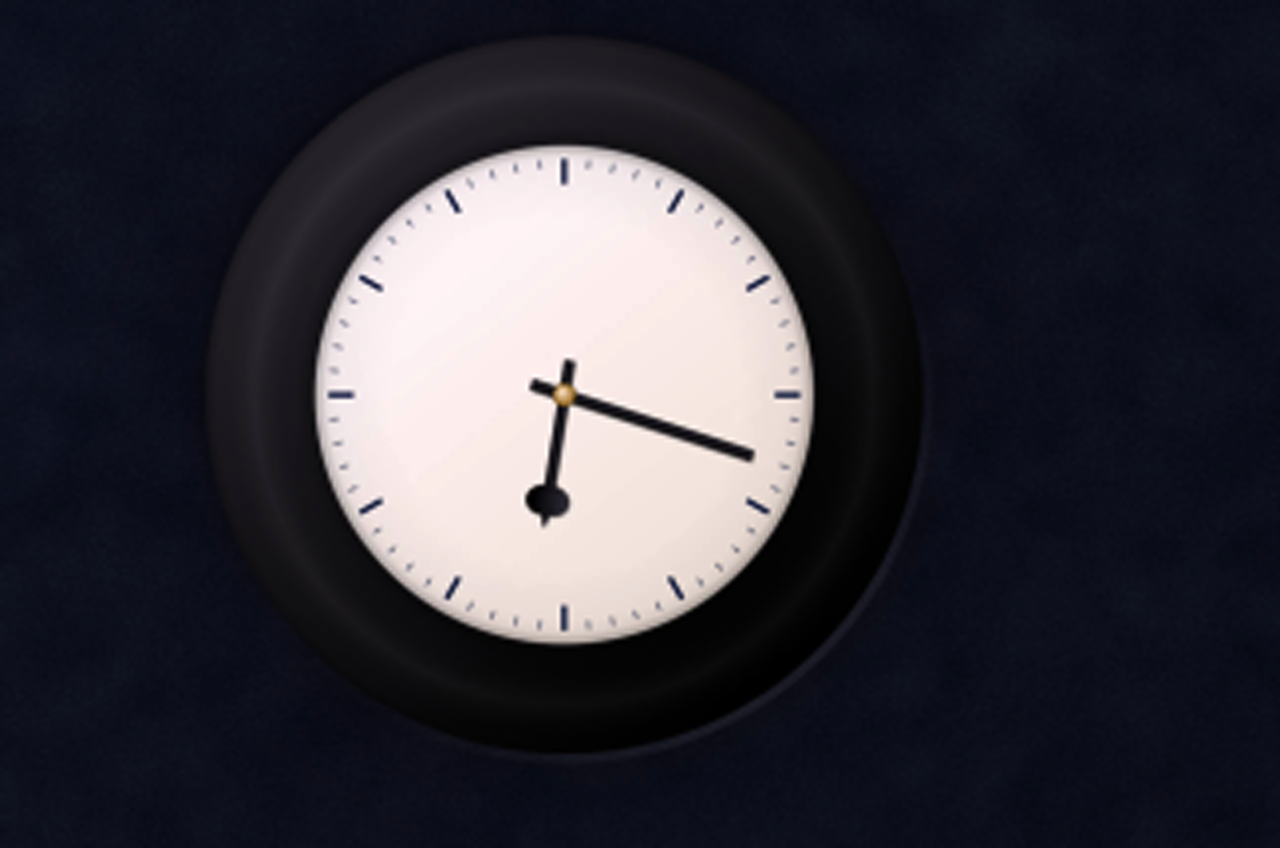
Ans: 6:18
